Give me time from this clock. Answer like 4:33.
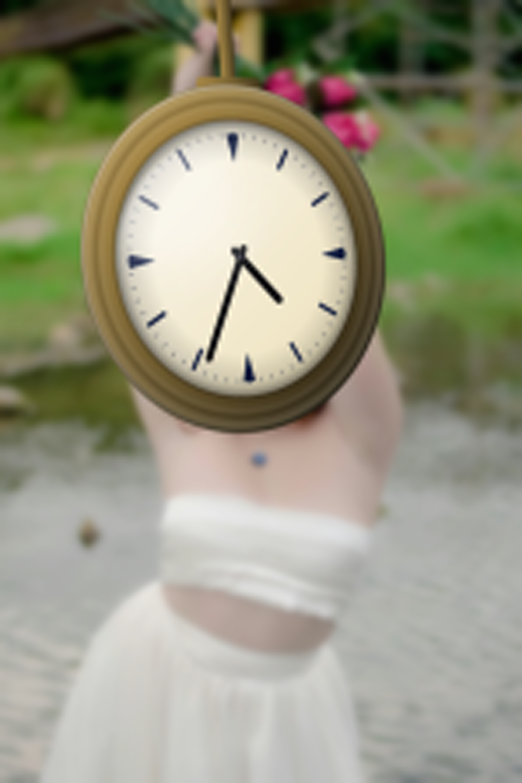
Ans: 4:34
